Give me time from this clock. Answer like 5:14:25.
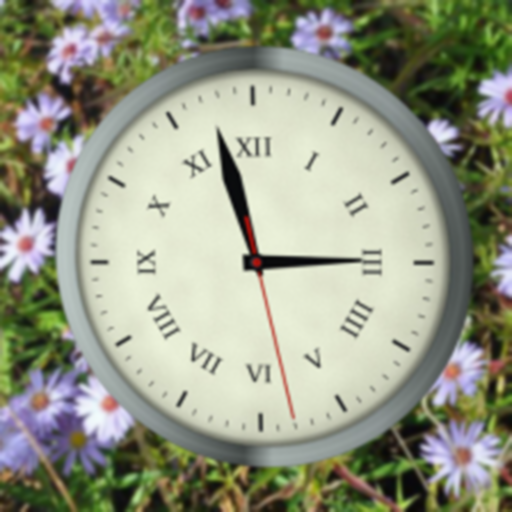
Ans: 2:57:28
